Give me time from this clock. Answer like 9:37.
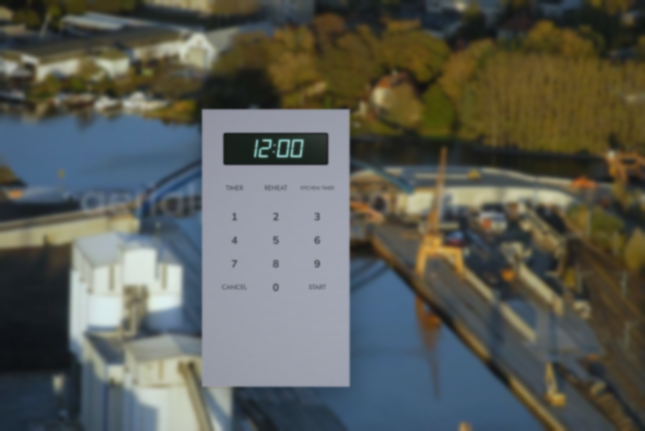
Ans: 12:00
